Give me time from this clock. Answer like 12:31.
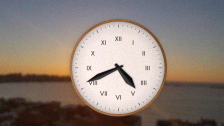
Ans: 4:41
